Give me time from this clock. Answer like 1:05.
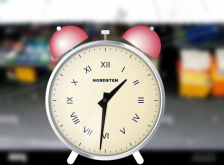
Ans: 1:31
